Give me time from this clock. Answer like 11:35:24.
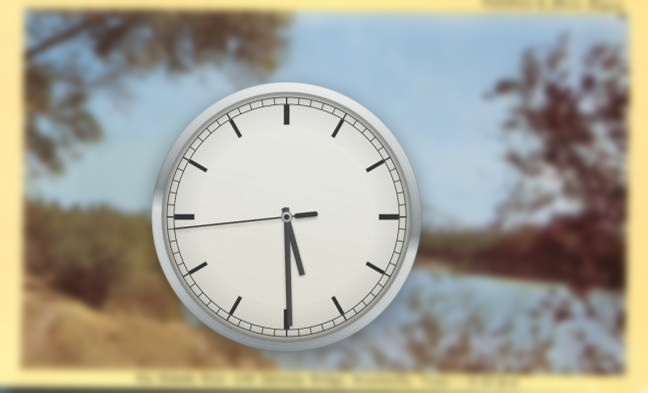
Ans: 5:29:44
